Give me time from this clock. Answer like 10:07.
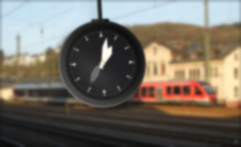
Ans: 1:02
